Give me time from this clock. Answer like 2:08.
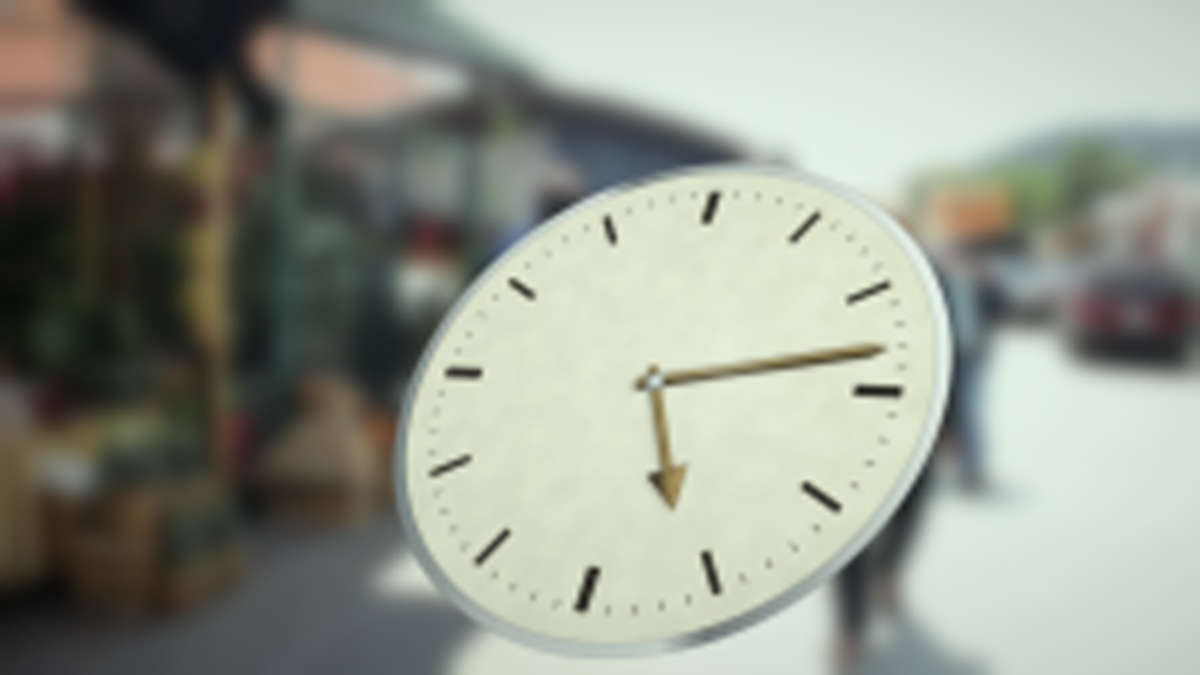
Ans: 5:13
